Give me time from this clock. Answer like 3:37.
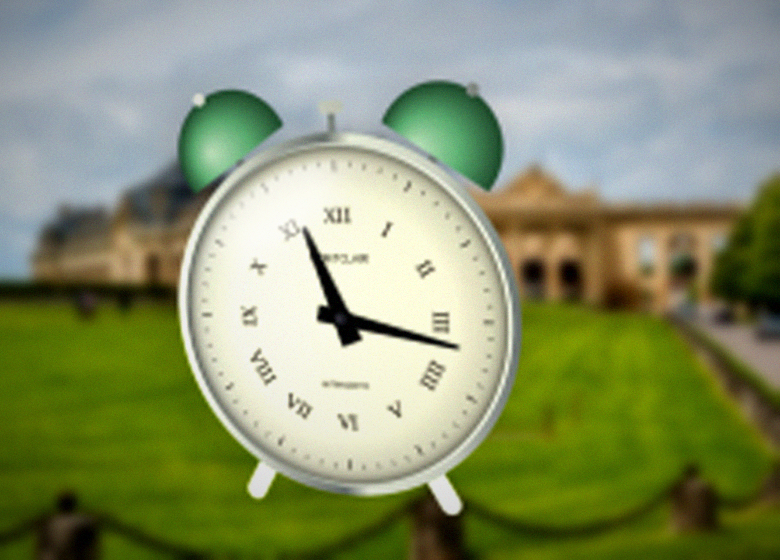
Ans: 11:17
